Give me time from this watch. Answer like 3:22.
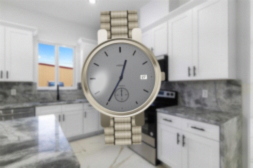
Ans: 12:35
